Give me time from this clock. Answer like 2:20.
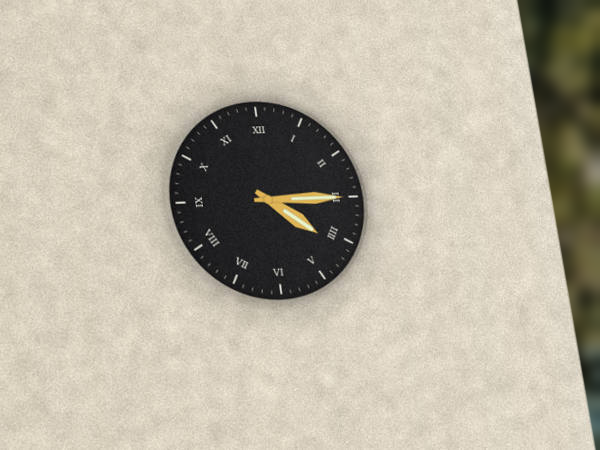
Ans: 4:15
